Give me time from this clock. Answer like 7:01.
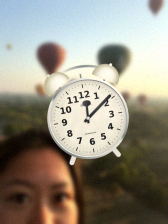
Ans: 12:09
